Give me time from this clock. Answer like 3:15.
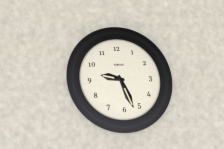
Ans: 9:27
